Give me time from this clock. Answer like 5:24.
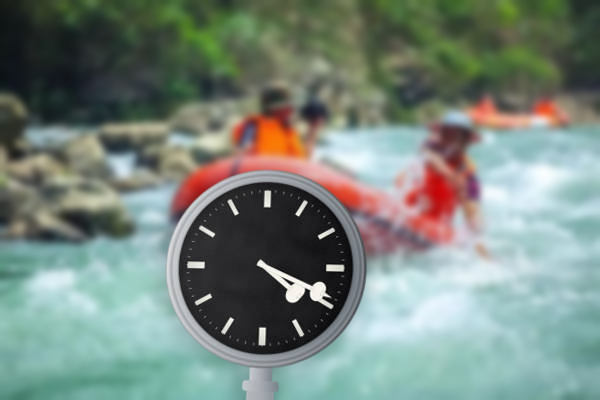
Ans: 4:19
